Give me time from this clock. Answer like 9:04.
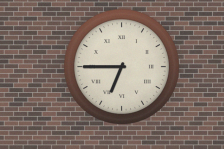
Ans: 6:45
